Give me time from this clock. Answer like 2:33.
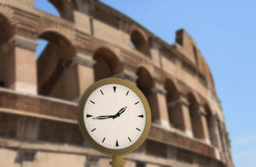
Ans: 1:44
